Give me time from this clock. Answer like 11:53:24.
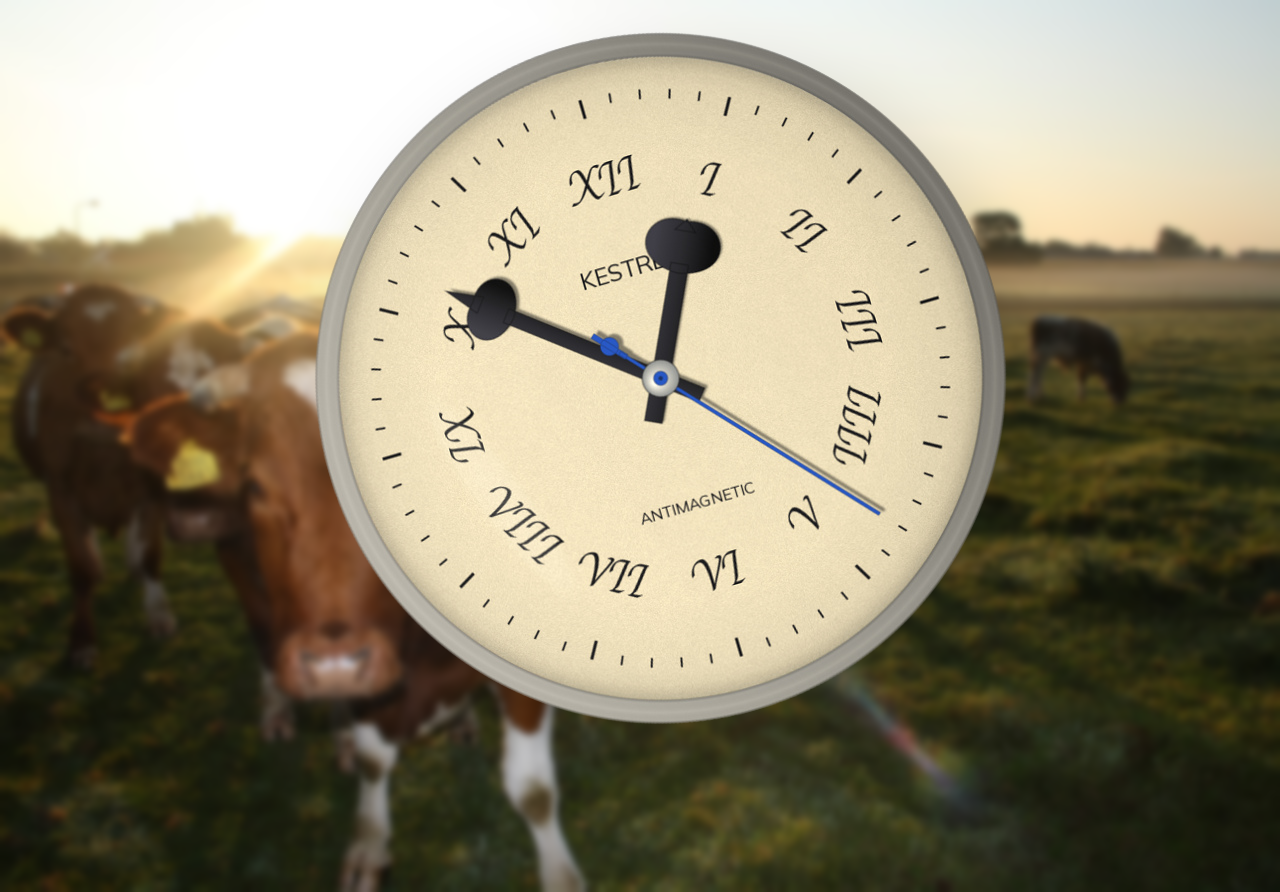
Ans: 12:51:23
